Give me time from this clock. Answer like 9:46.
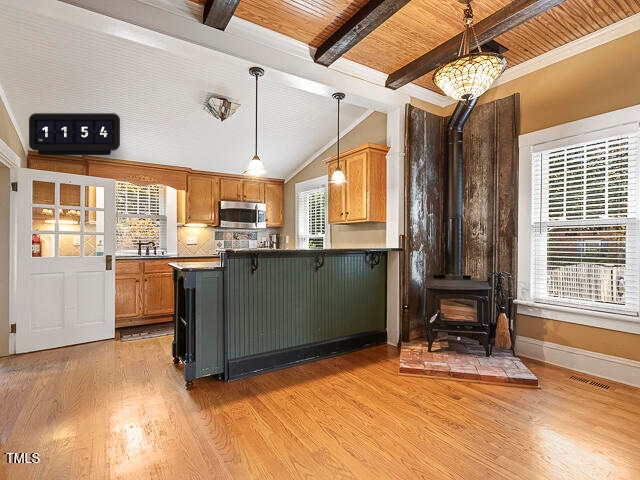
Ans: 11:54
